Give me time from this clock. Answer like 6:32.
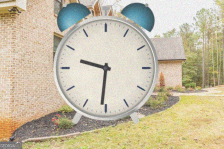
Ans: 9:31
